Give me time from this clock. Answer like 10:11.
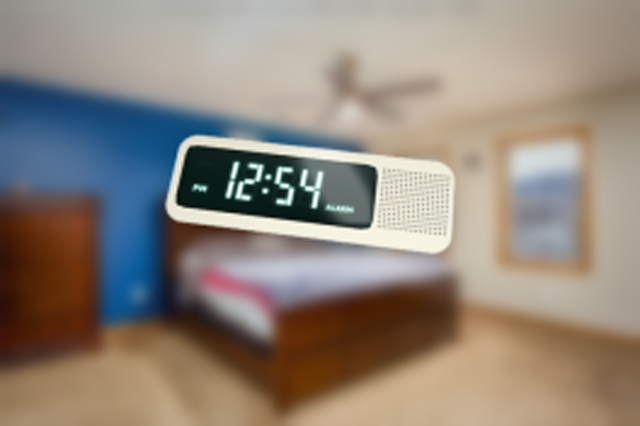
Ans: 12:54
